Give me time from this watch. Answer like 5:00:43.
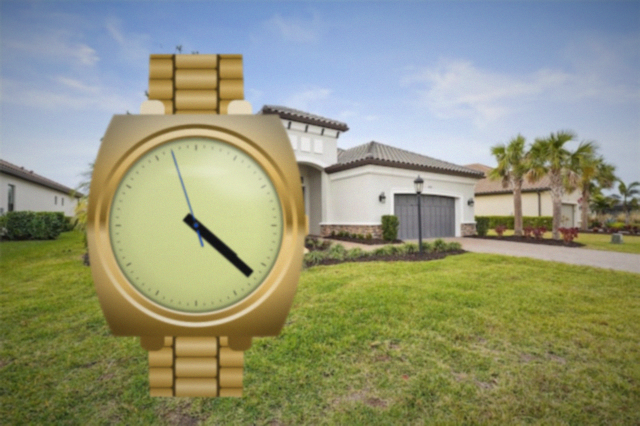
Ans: 4:21:57
